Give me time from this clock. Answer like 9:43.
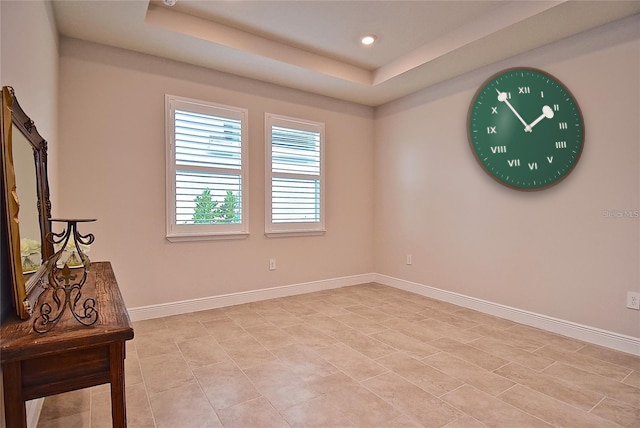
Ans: 1:54
